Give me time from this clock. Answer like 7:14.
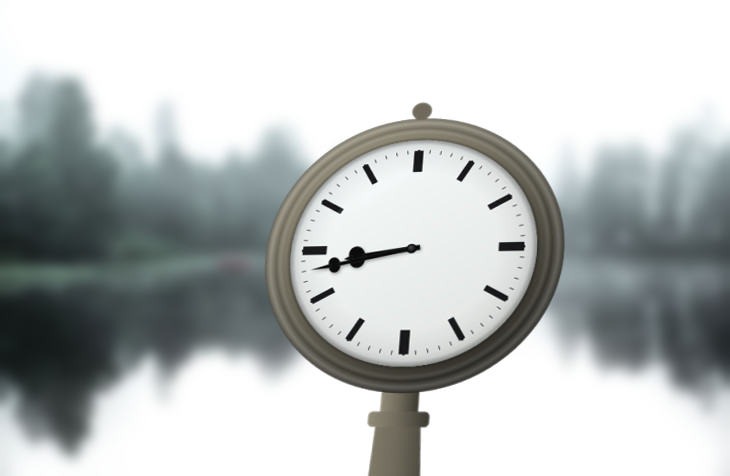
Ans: 8:43
